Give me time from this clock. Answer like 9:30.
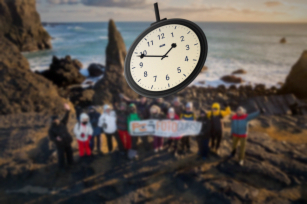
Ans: 1:49
